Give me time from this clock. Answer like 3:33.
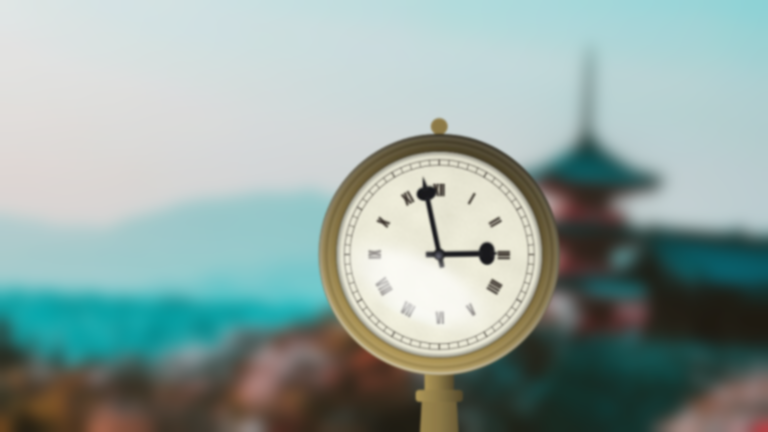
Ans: 2:58
